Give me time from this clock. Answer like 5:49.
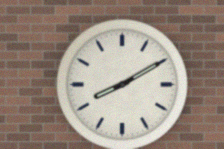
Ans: 8:10
